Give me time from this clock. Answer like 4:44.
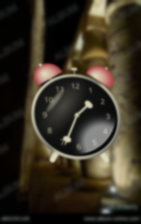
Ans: 1:34
